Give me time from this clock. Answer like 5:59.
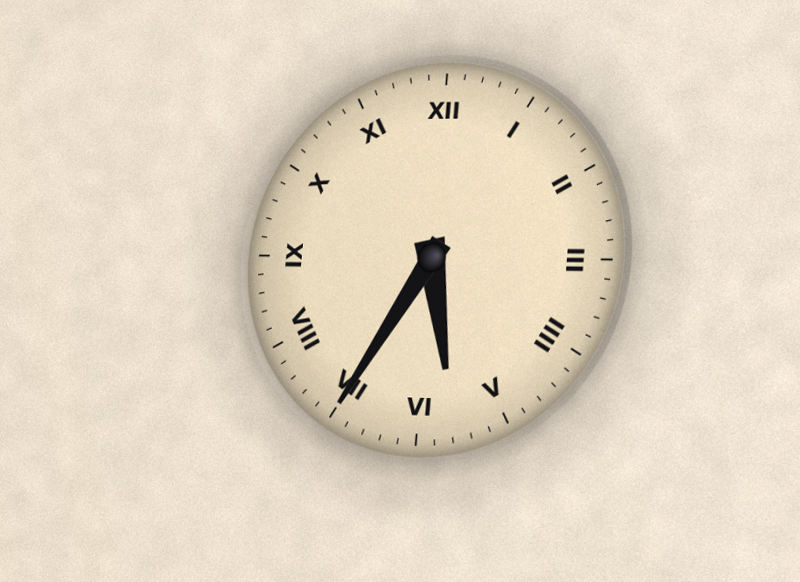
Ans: 5:35
